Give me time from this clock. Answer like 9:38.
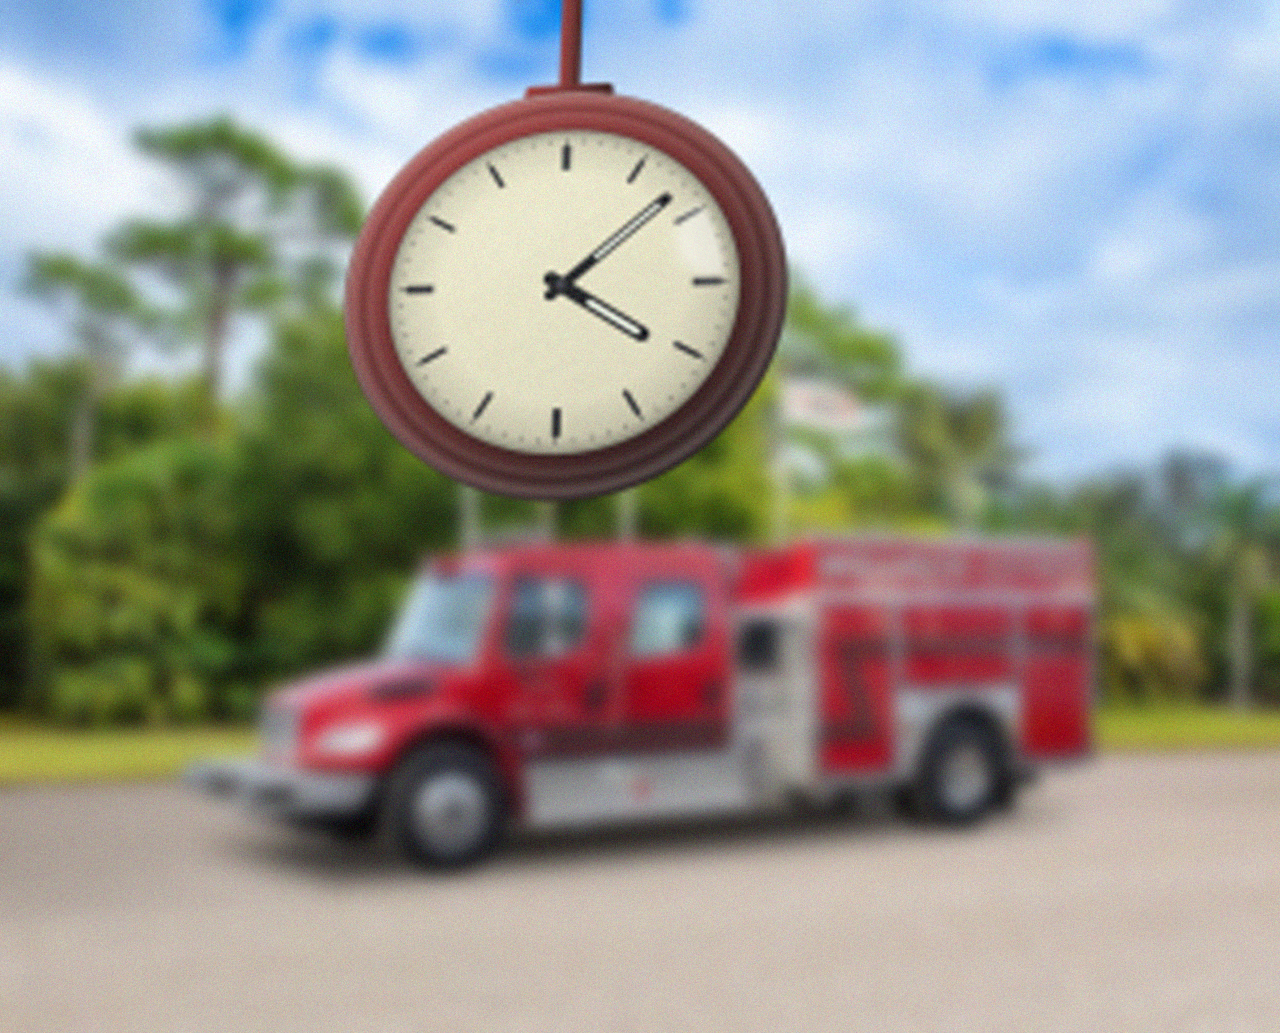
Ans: 4:08
